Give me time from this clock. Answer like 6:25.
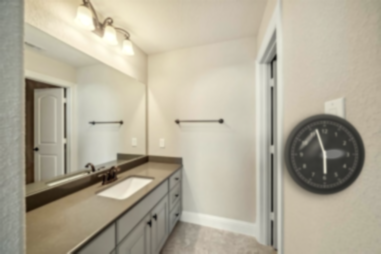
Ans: 5:57
